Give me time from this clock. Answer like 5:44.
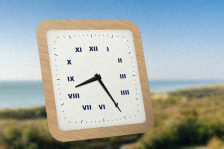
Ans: 8:25
